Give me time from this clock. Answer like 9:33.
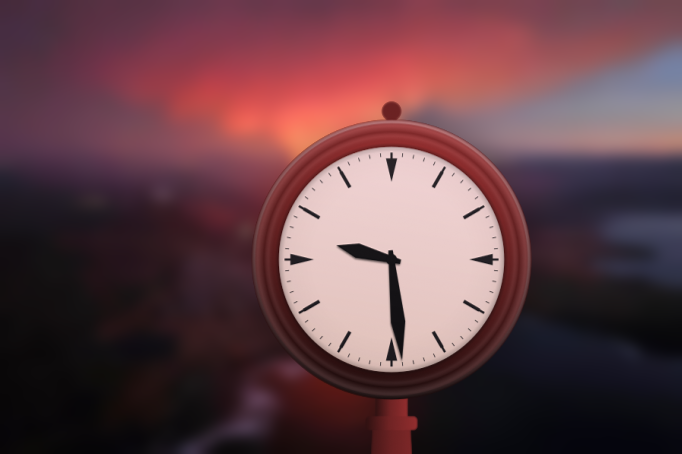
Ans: 9:29
